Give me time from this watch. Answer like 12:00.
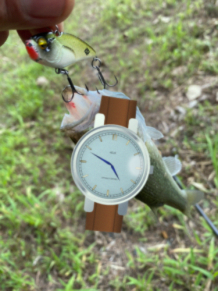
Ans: 4:49
